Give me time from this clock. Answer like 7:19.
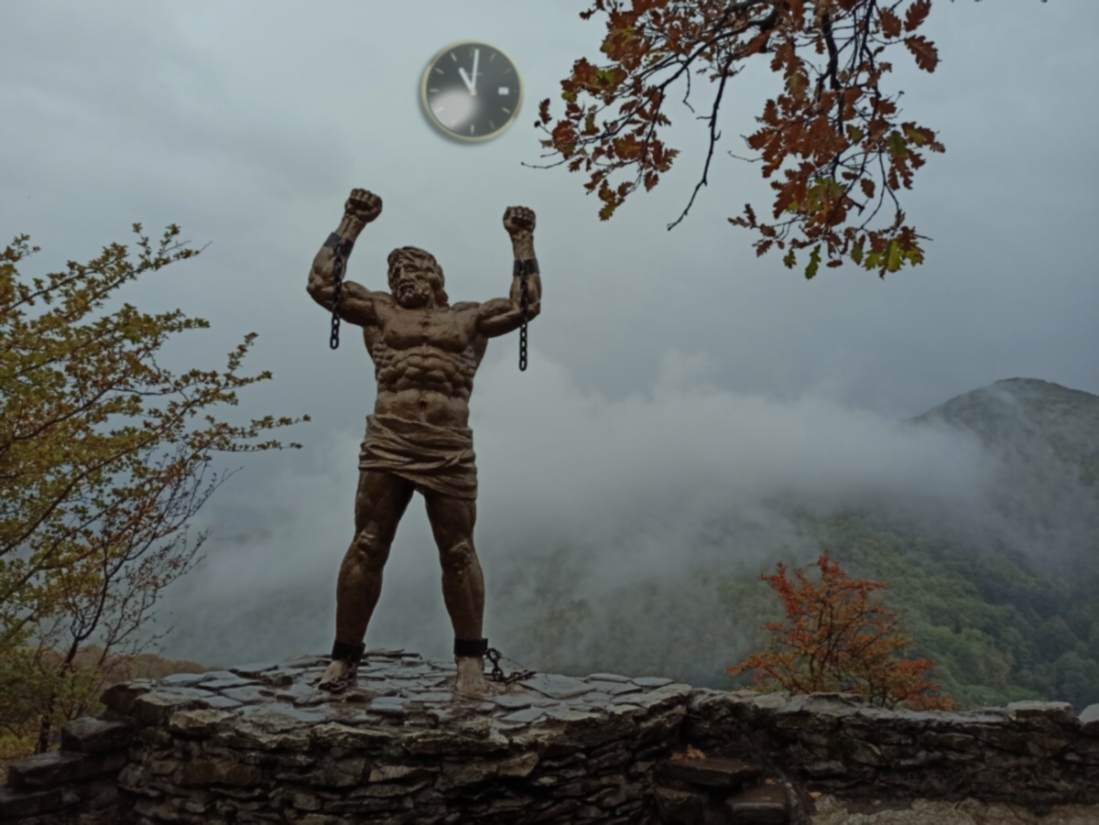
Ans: 11:01
